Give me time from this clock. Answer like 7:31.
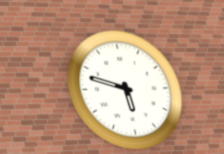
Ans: 5:48
